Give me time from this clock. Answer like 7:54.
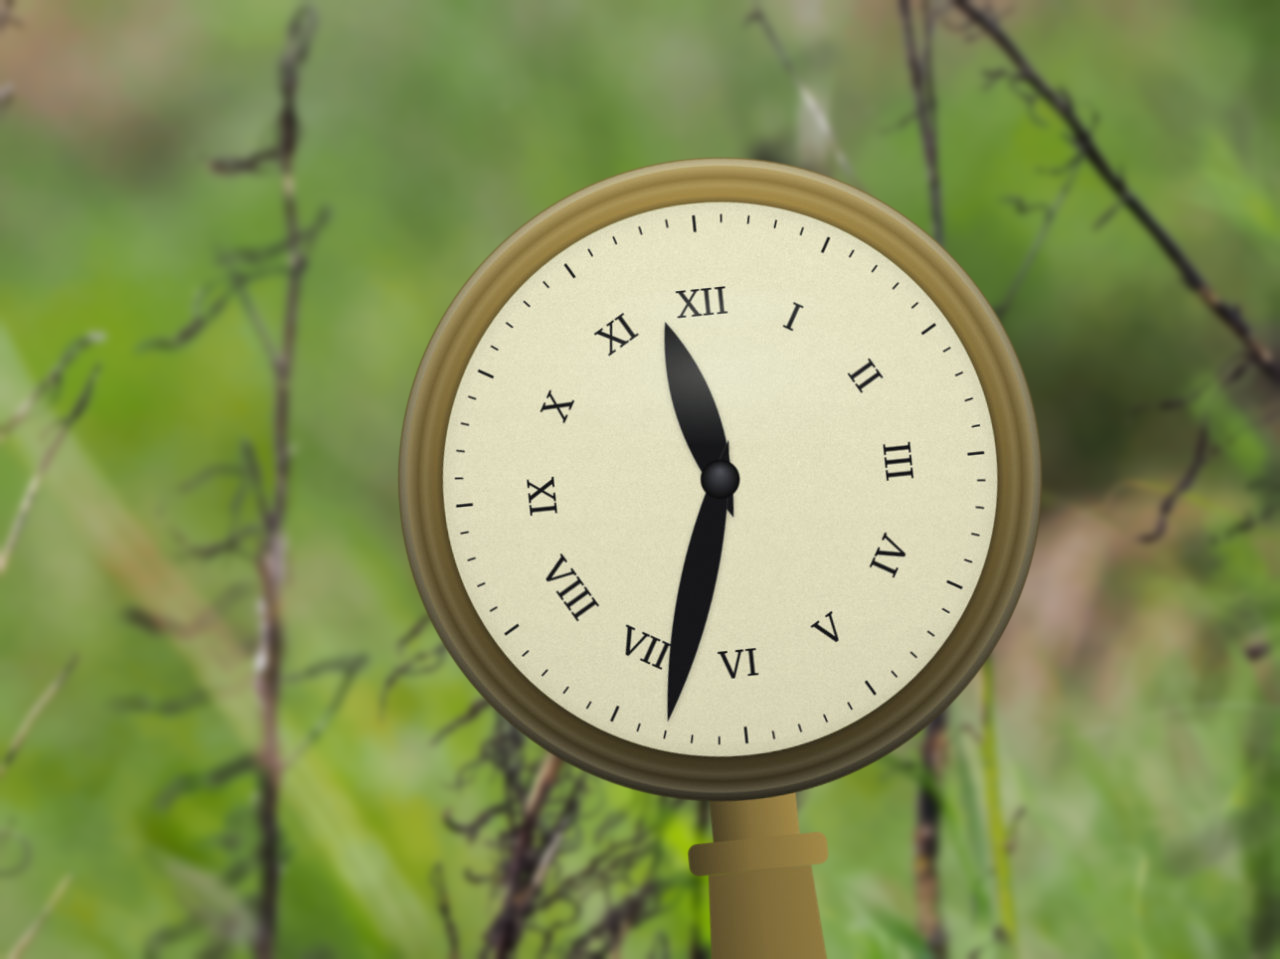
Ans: 11:33
